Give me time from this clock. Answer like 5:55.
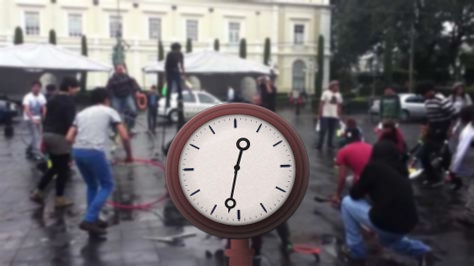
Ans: 12:32
